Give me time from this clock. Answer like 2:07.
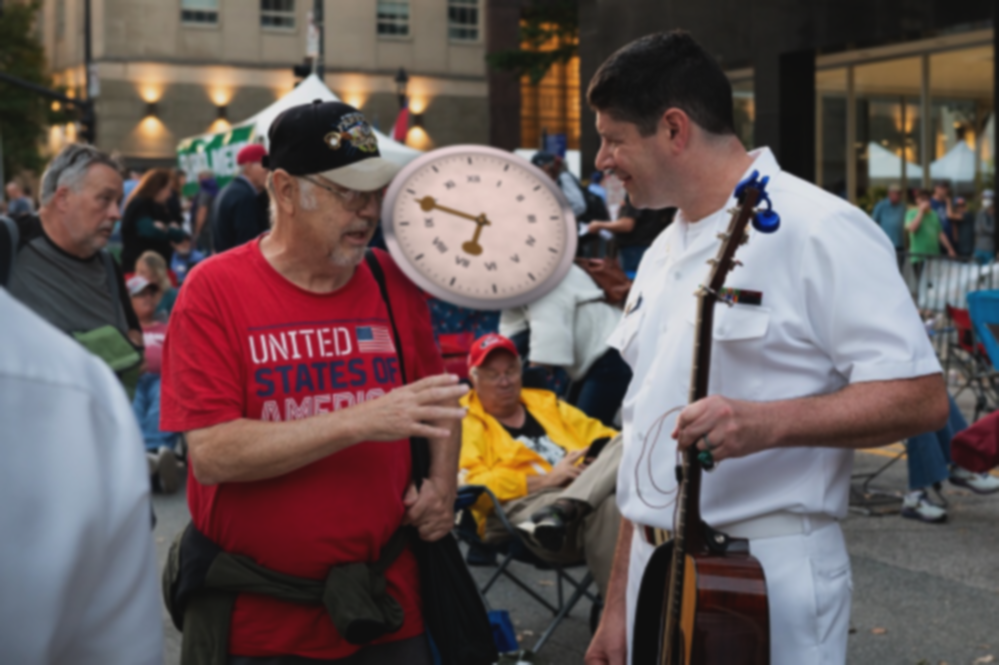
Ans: 6:49
